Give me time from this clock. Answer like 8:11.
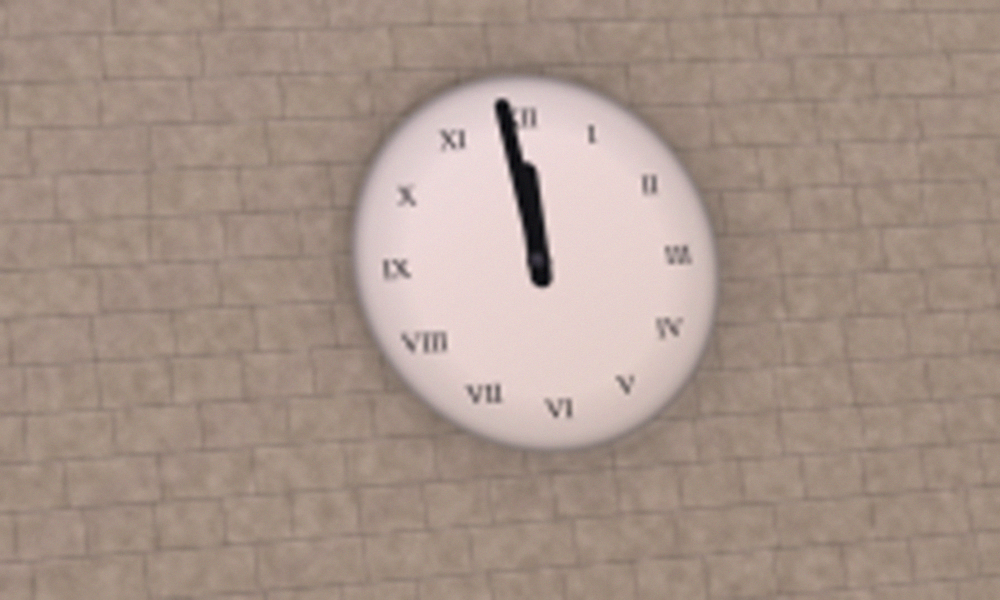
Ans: 11:59
